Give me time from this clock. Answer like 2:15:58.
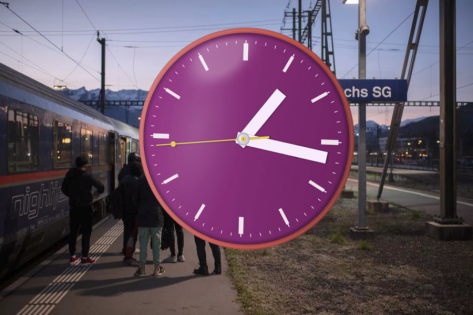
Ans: 1:16:44
